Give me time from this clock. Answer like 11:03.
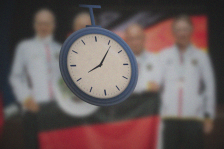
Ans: 8:06
